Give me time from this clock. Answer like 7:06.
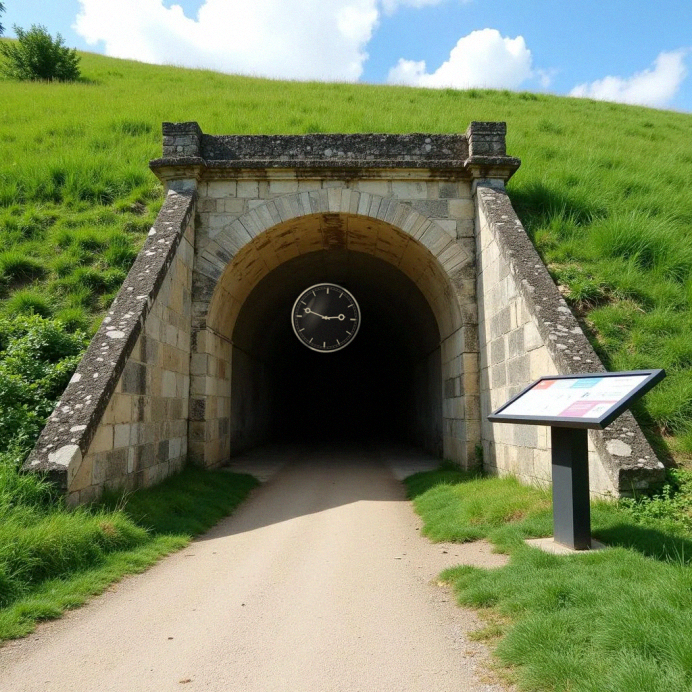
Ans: 2:48
